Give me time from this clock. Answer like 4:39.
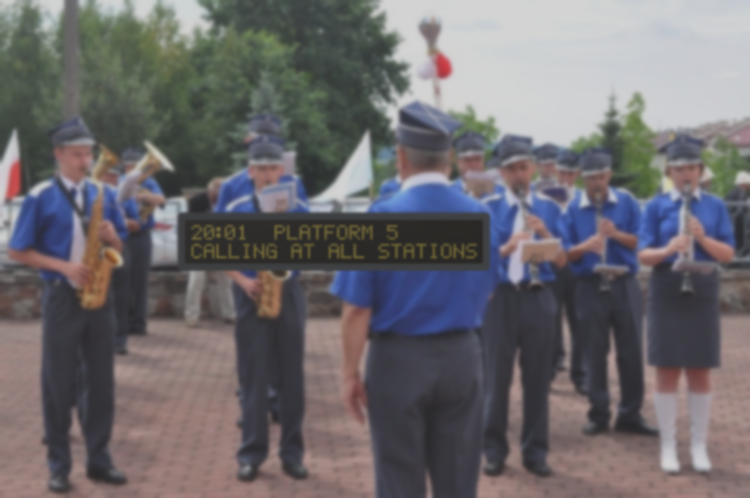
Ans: 20:01
